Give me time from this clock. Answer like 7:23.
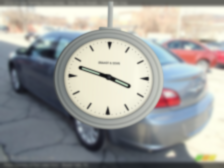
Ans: 3:48
